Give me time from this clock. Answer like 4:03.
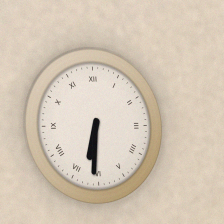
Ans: 6:31
